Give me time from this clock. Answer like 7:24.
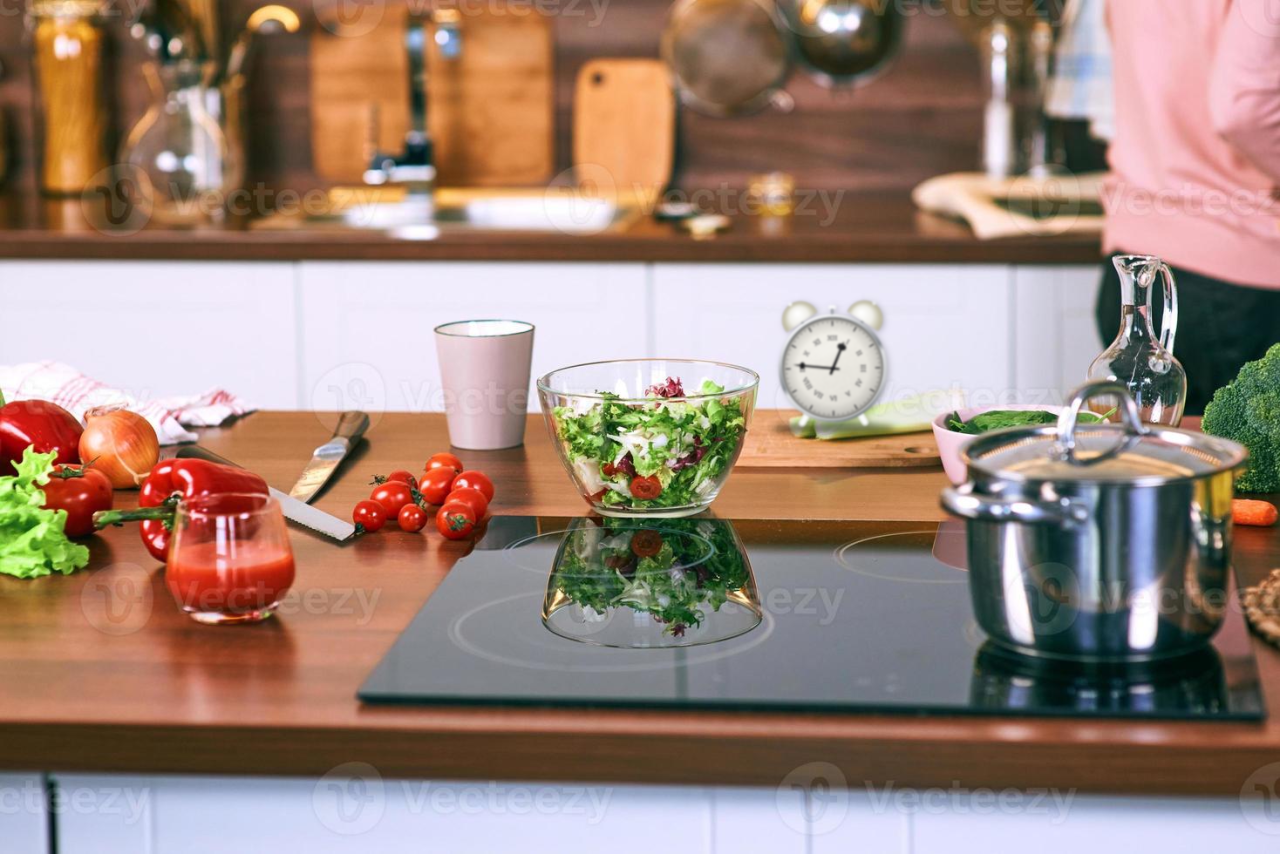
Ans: 12:46
